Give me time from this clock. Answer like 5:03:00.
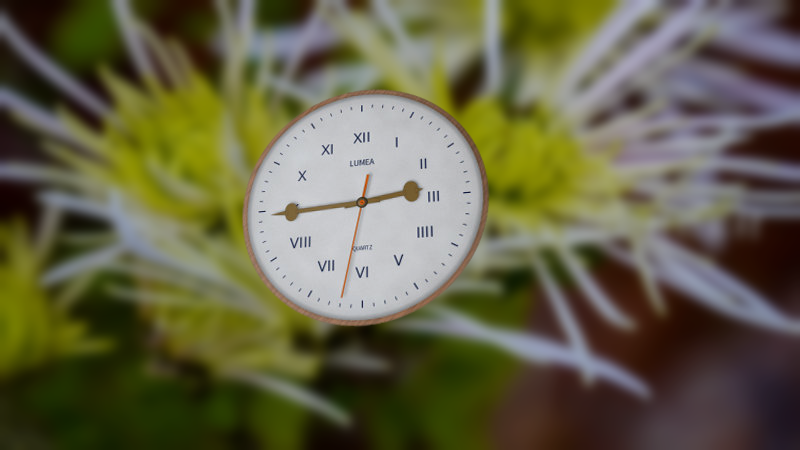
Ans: 2:44:32
